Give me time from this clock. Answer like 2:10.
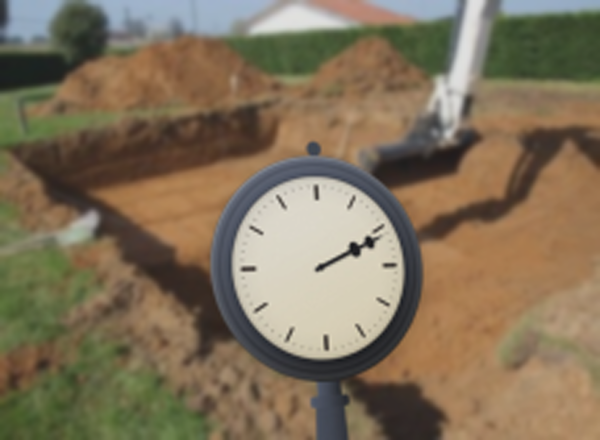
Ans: 2:11
